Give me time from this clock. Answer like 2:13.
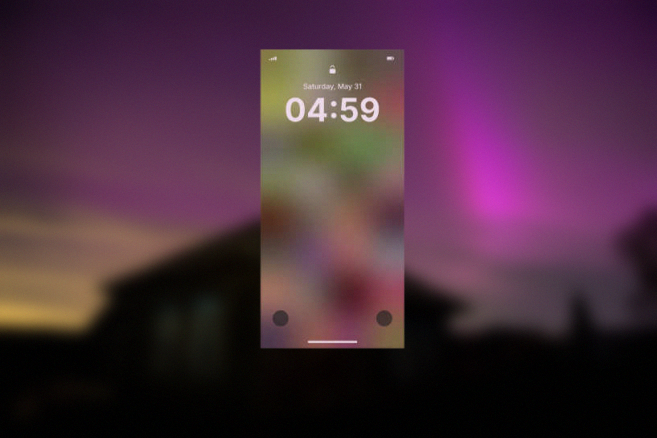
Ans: 4:59
